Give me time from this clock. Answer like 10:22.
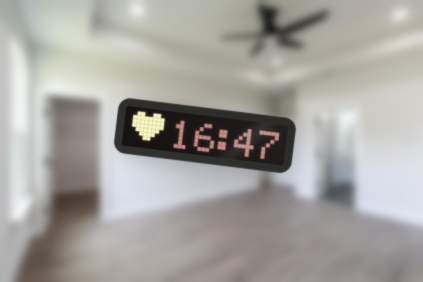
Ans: 16:47
